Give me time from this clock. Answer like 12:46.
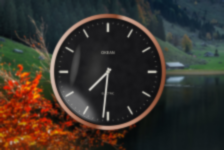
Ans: 7:31
